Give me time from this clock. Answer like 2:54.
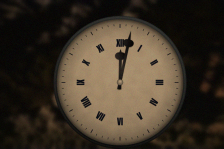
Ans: 12:02
